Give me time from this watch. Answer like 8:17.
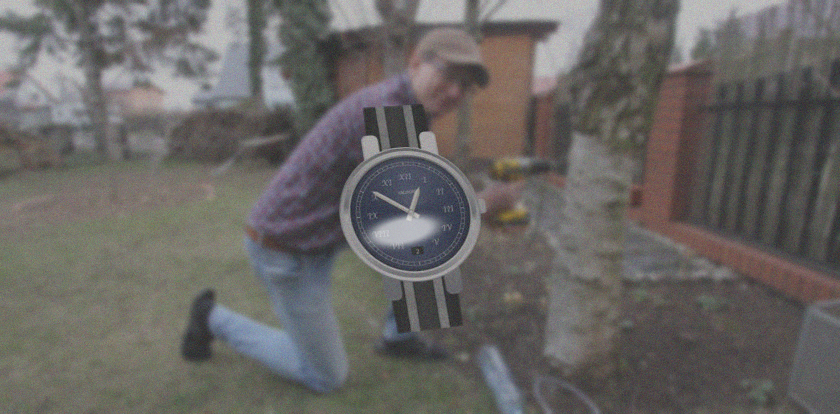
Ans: 12:51
